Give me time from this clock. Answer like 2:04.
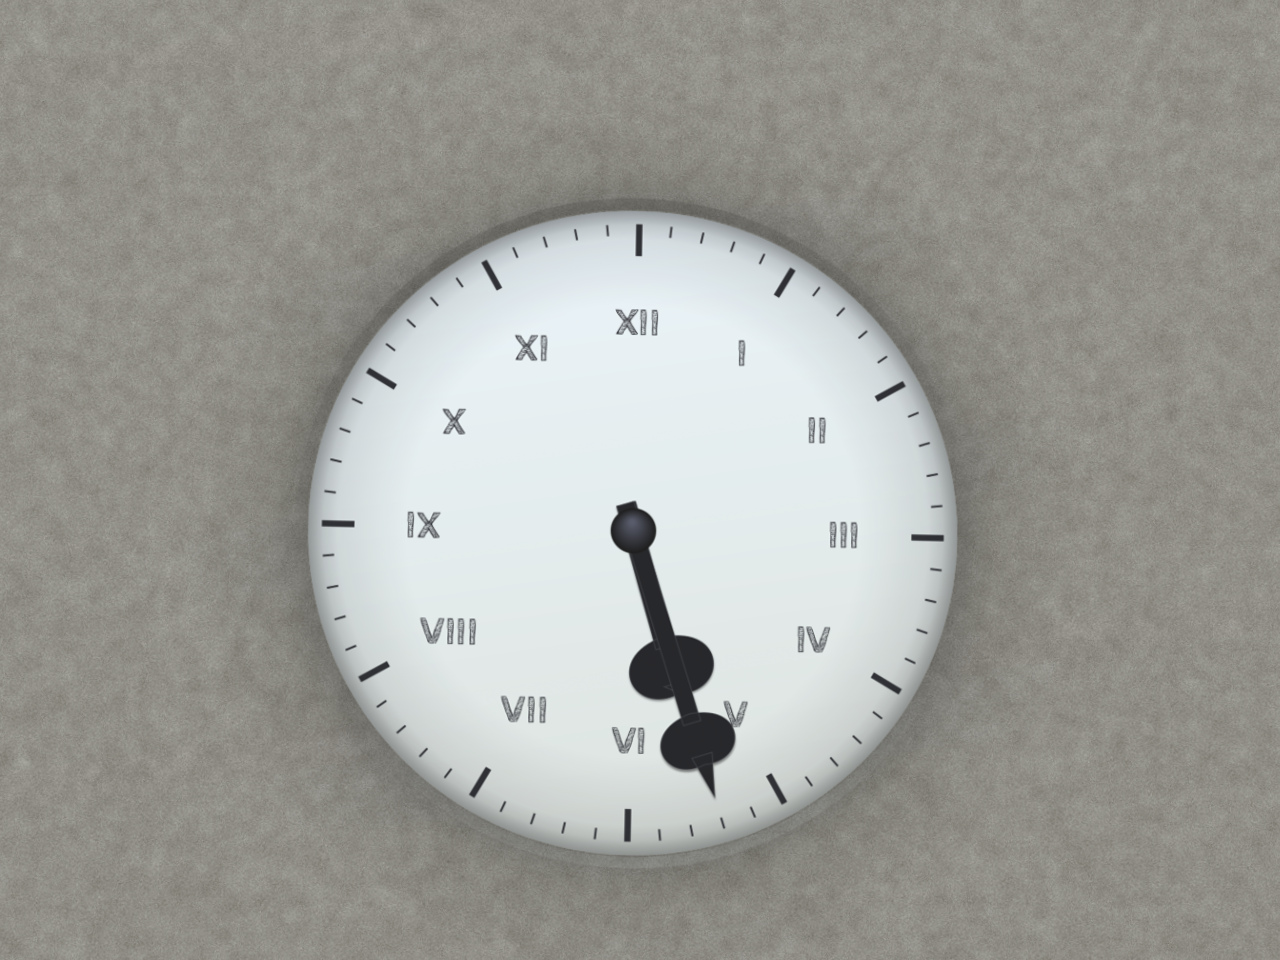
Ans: 5:27
